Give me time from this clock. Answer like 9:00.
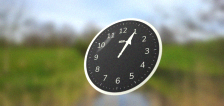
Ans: 1:05
